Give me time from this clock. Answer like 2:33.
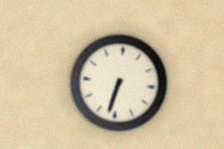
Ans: 6:32
